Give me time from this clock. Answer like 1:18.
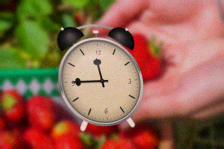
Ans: 11:45
